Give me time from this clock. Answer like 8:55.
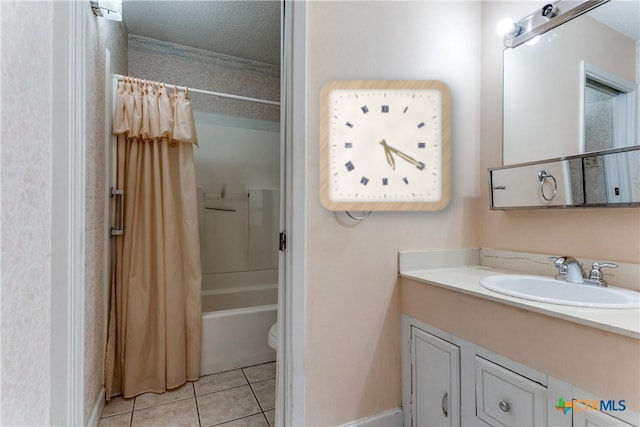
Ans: 5:20
